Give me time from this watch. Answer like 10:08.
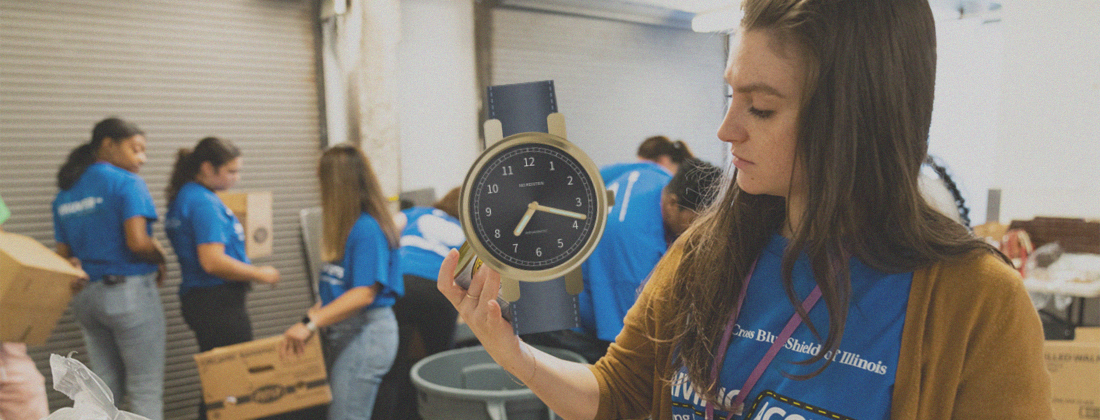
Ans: 7:18
